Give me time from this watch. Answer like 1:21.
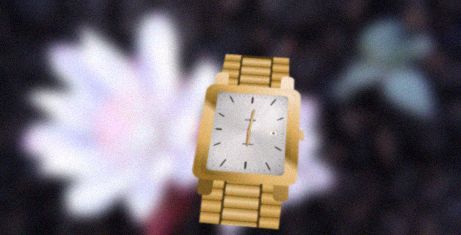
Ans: 6:01
